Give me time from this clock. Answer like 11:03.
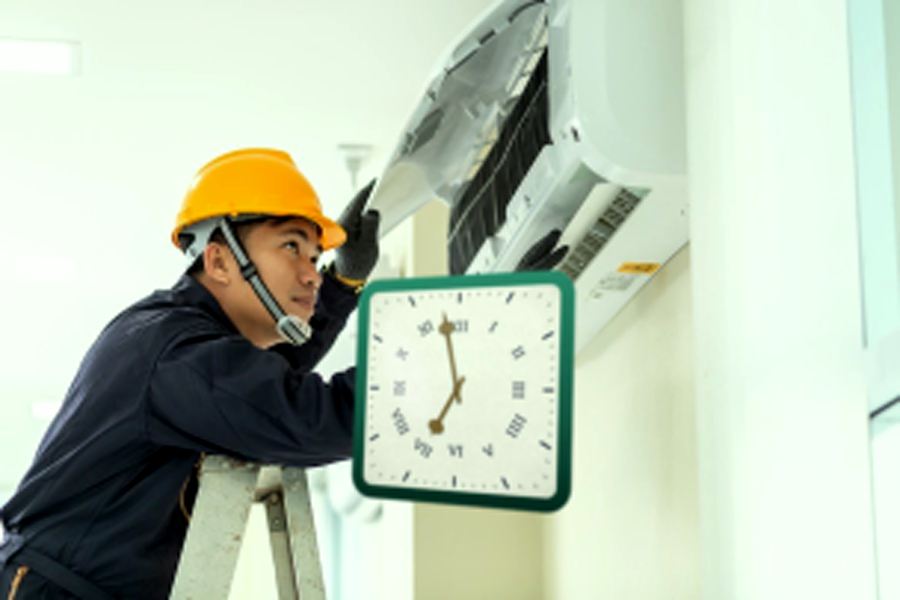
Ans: 6:58
